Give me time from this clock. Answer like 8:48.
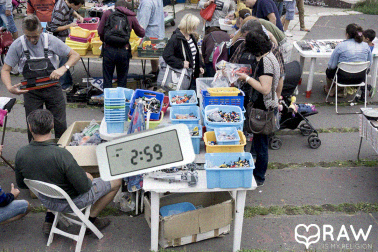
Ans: 2:59
